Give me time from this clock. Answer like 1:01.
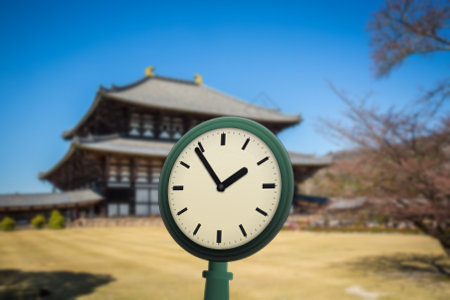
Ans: 1:54
